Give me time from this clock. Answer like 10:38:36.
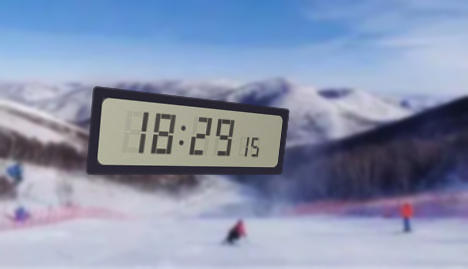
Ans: 18:29:15
